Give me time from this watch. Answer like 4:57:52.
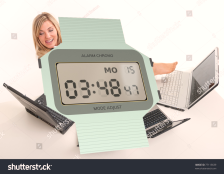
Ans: 3:48:47
